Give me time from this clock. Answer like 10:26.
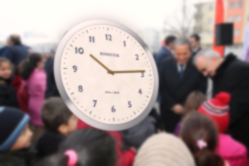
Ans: 10:14
